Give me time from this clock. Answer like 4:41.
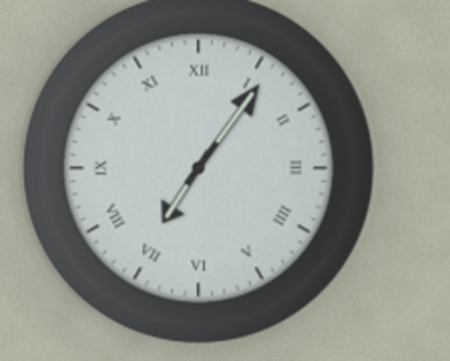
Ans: 7:06
